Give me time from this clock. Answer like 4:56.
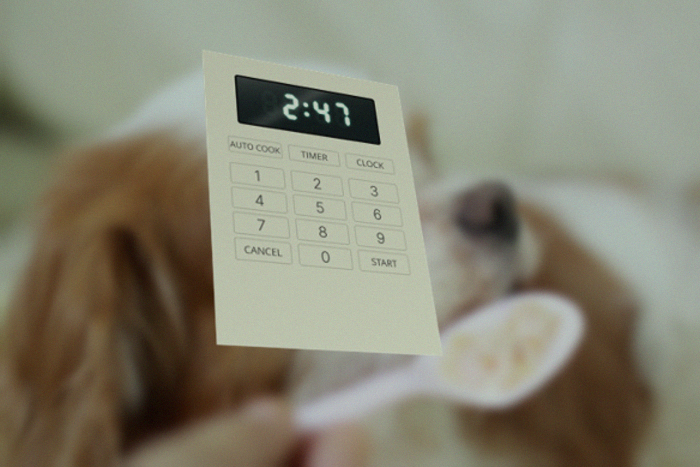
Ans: 2:47
